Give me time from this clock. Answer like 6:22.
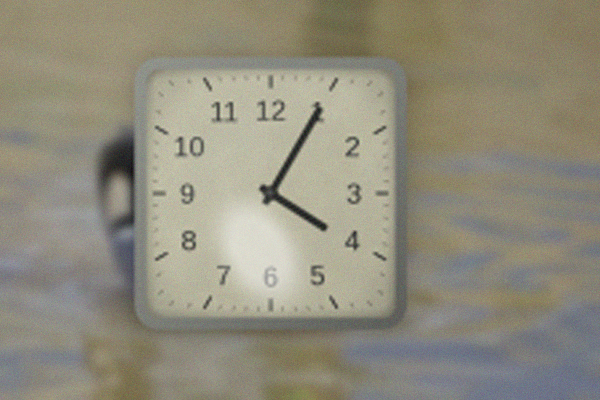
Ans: 4:05
